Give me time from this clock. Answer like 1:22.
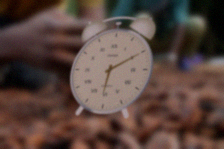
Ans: 6:10
